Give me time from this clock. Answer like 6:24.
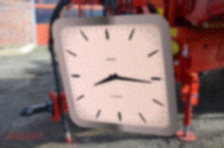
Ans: 8:16
